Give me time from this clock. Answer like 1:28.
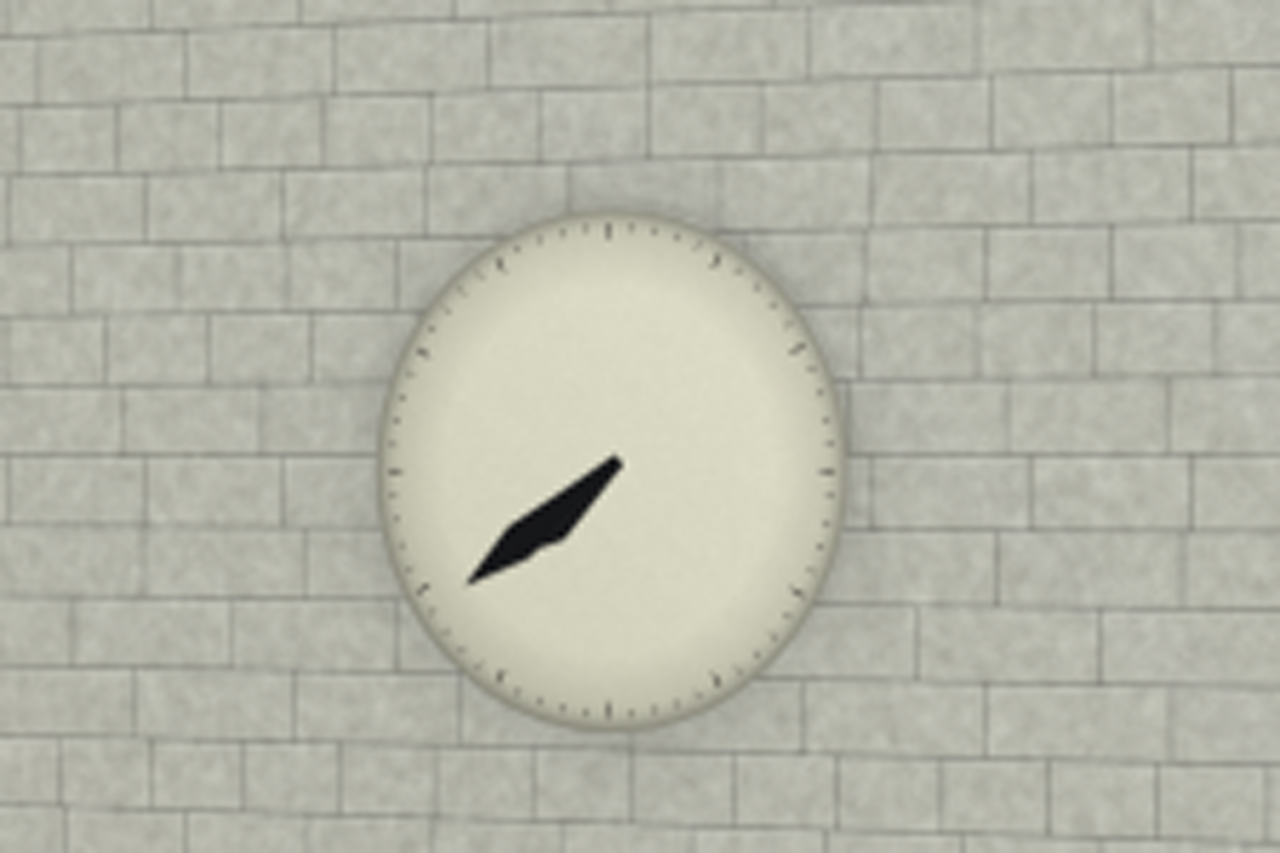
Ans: 7:39
